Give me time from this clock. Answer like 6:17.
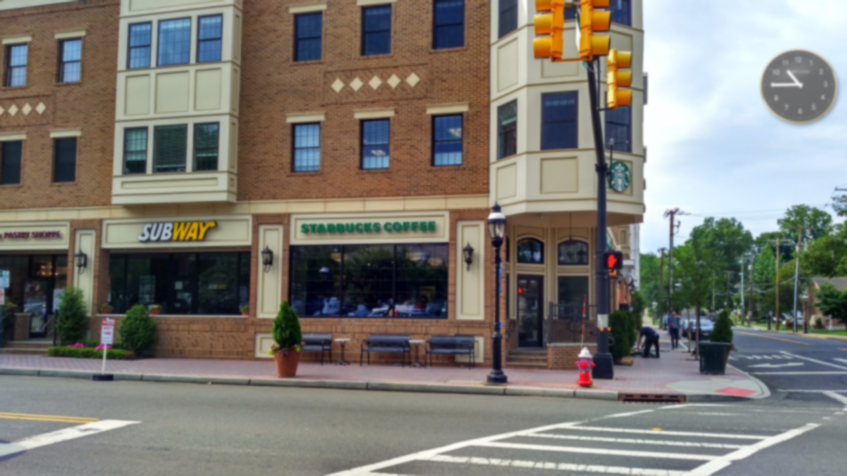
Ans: 10:45
